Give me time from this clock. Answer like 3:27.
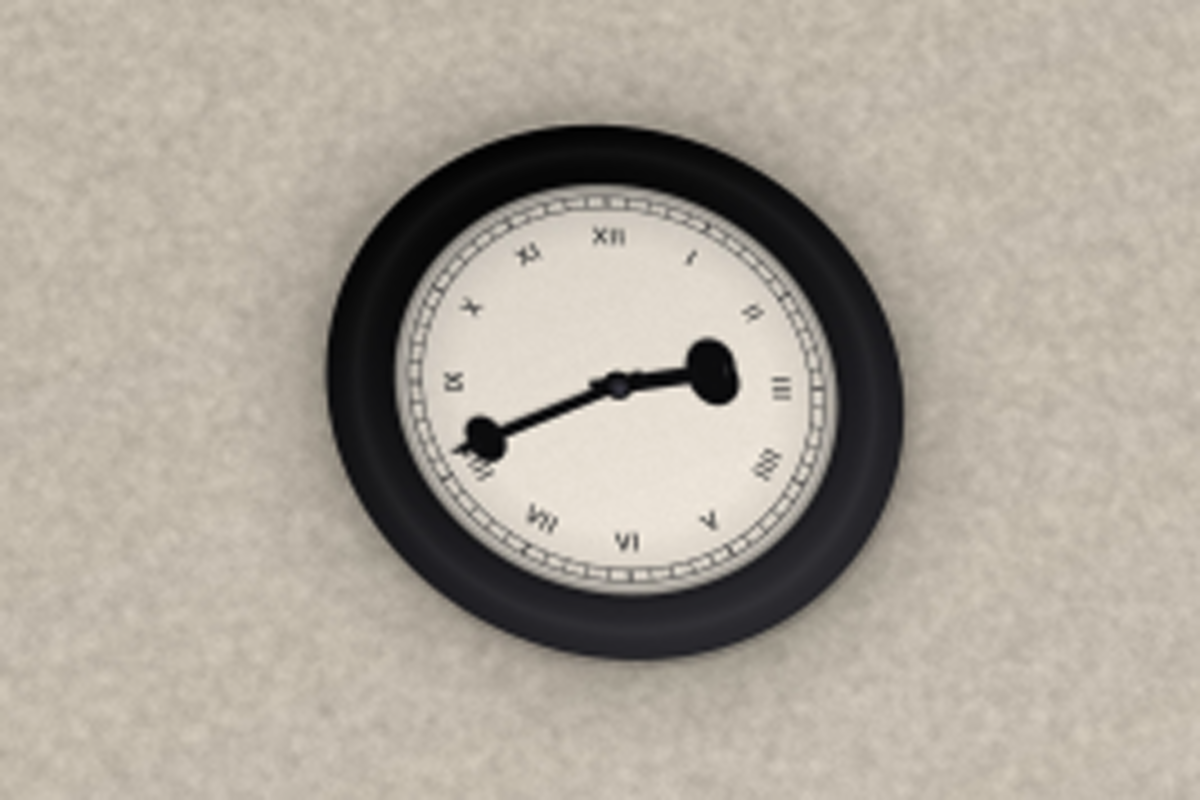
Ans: 2:41
